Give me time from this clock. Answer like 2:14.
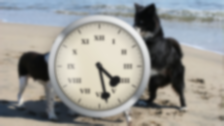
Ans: 4:28
